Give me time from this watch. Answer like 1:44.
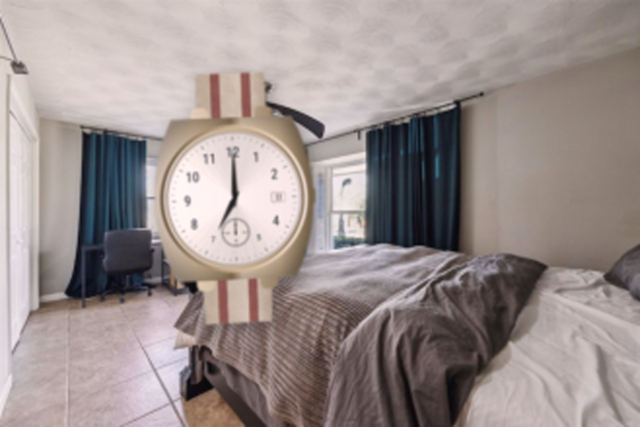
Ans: 7:00
